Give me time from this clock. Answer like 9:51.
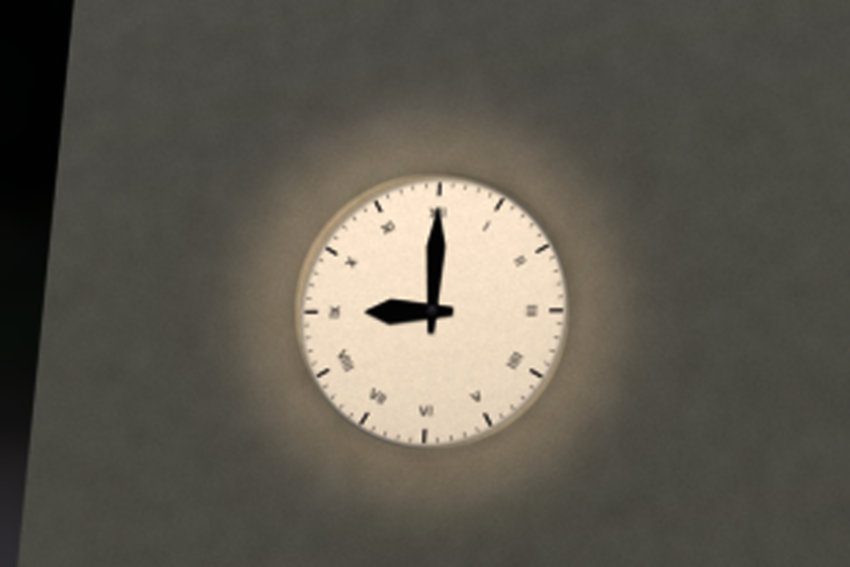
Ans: 9:00
